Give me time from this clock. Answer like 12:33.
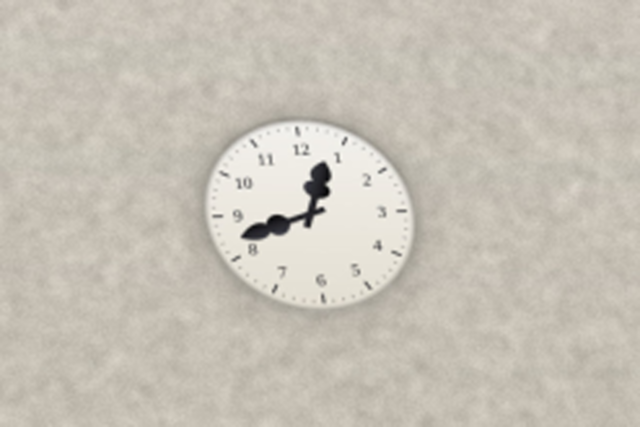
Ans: 12:42
